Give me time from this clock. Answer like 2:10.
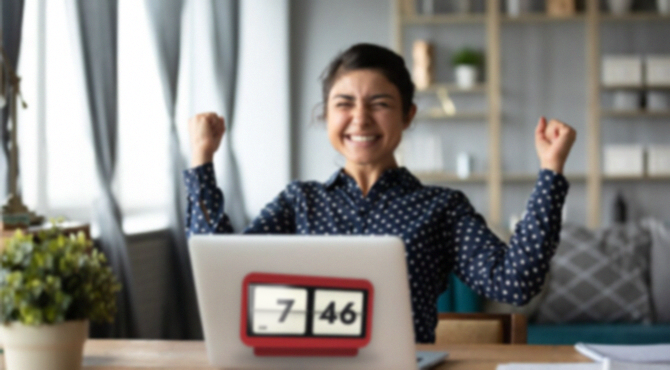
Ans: 7:46
